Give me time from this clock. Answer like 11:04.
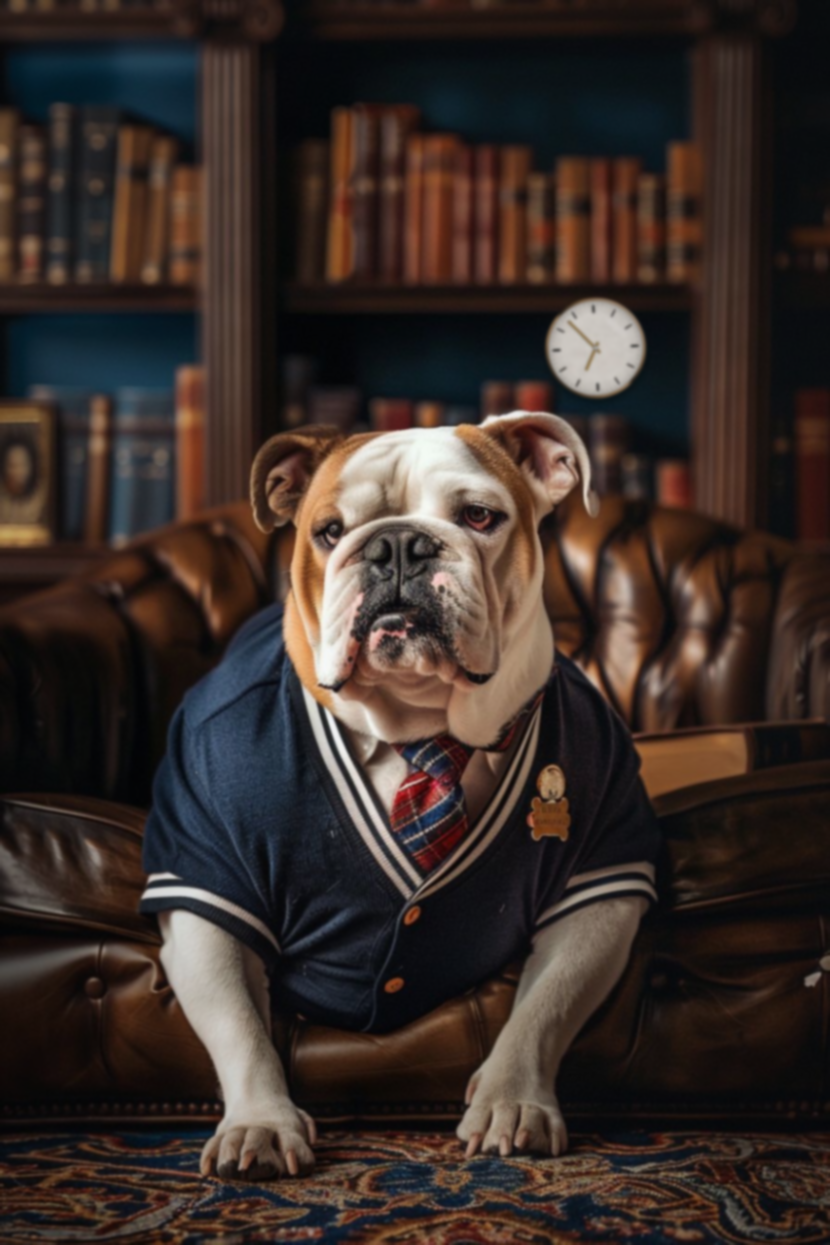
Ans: 6:53
